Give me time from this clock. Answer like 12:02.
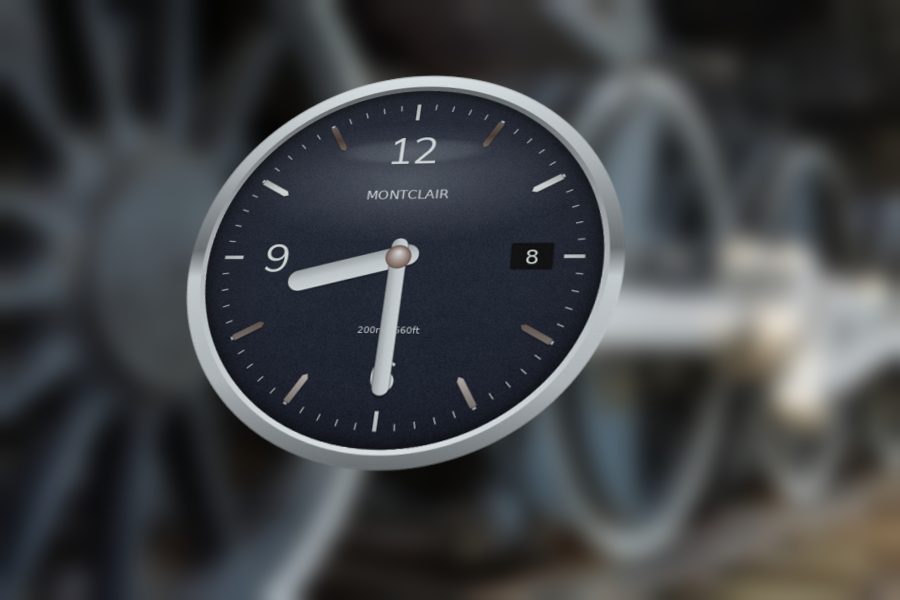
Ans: 8:30
